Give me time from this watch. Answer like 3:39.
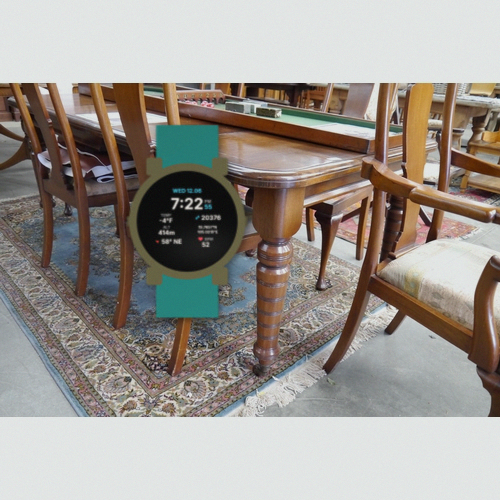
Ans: 7:22
